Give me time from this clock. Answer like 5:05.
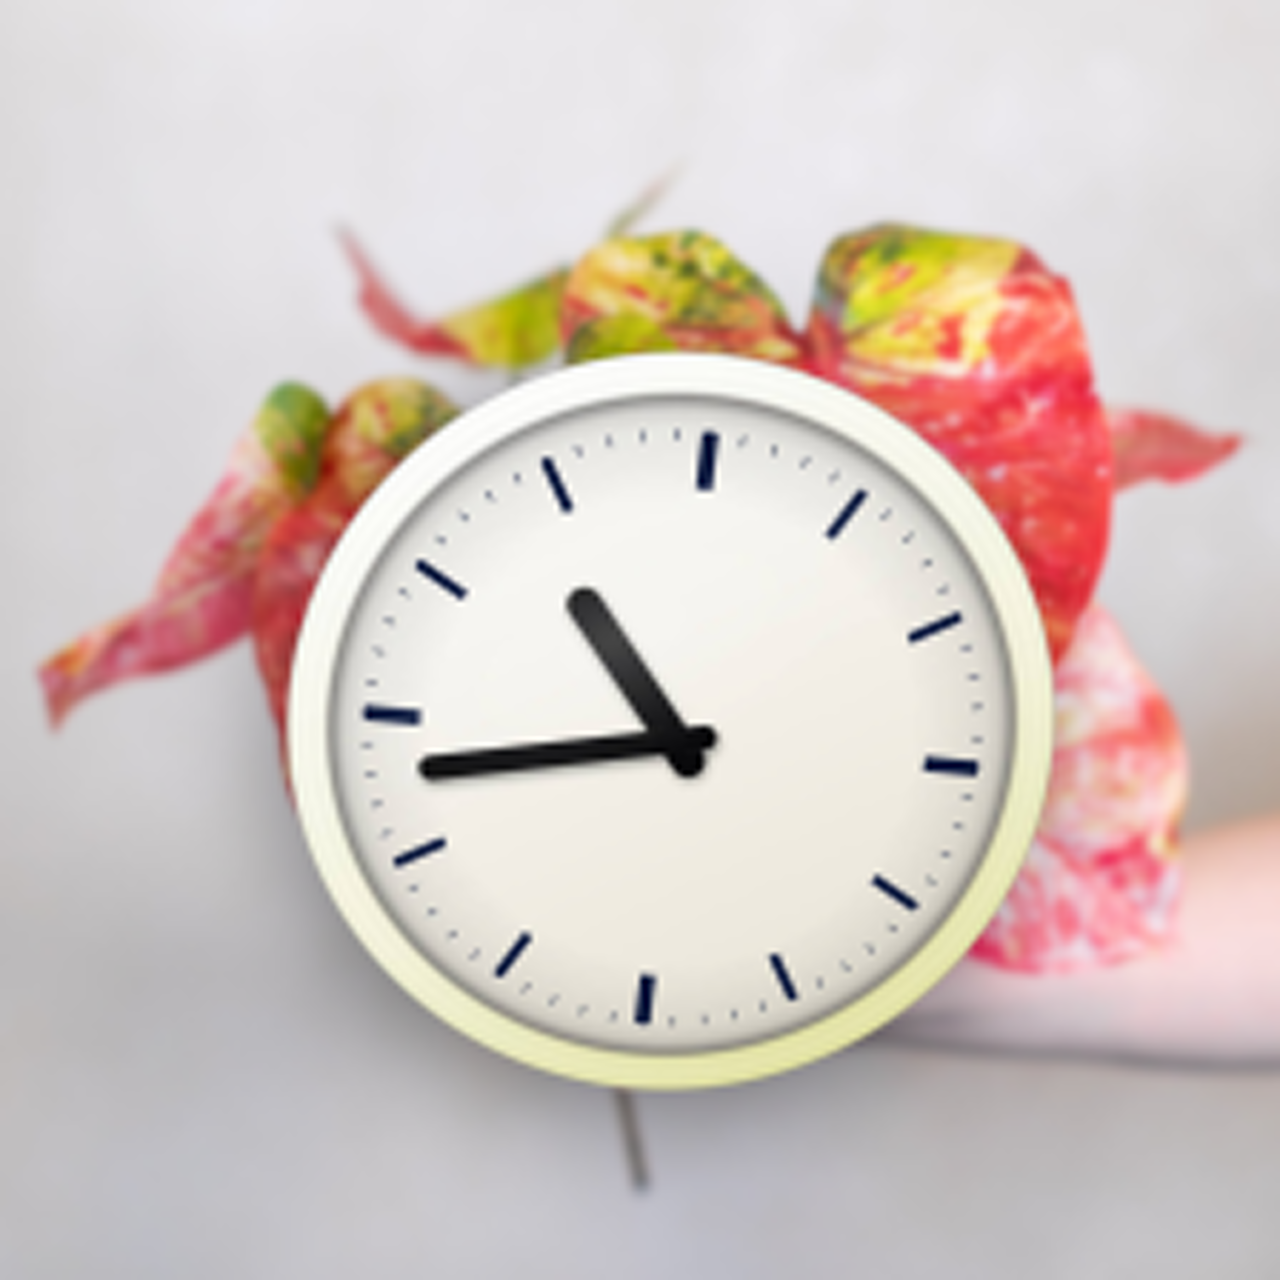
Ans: 10:43
